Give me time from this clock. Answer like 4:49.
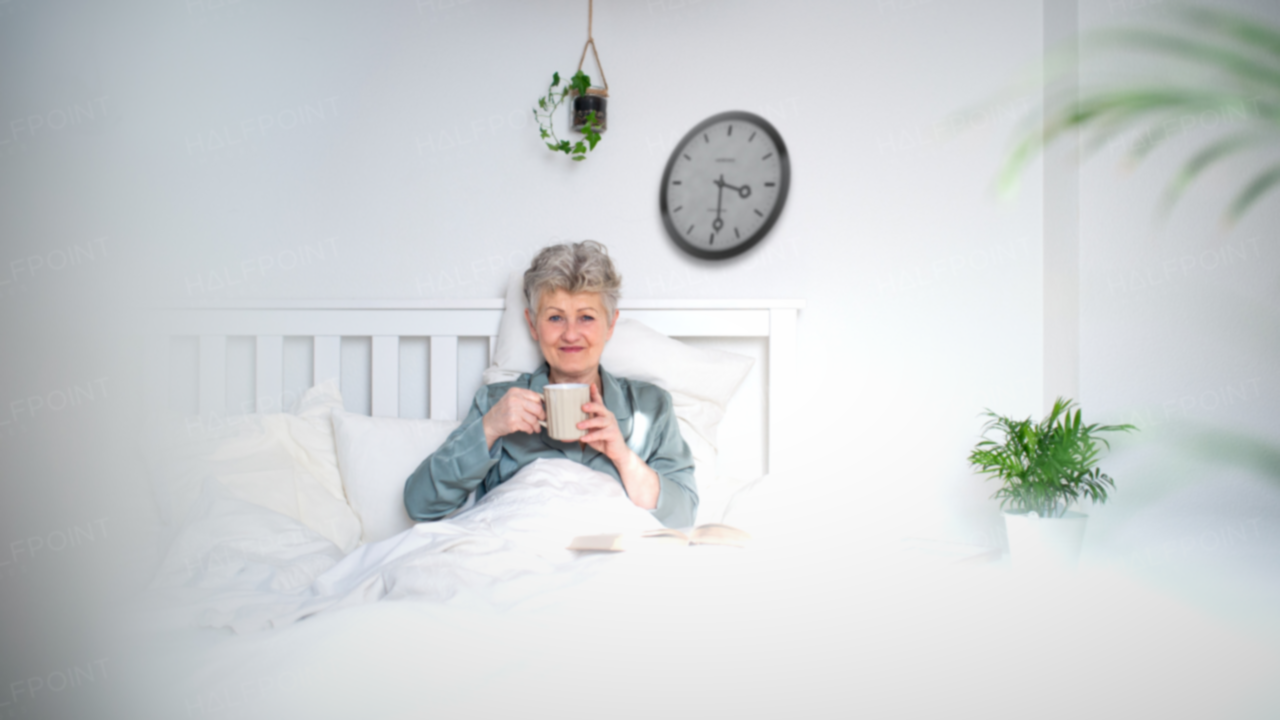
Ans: 3:29
